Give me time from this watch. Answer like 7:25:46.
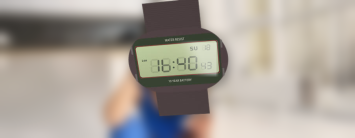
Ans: 16:40:43
